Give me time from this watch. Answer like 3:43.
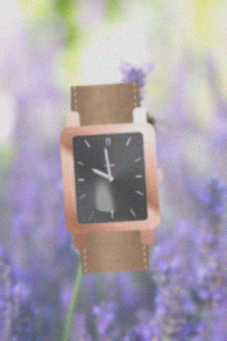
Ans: 9:59
